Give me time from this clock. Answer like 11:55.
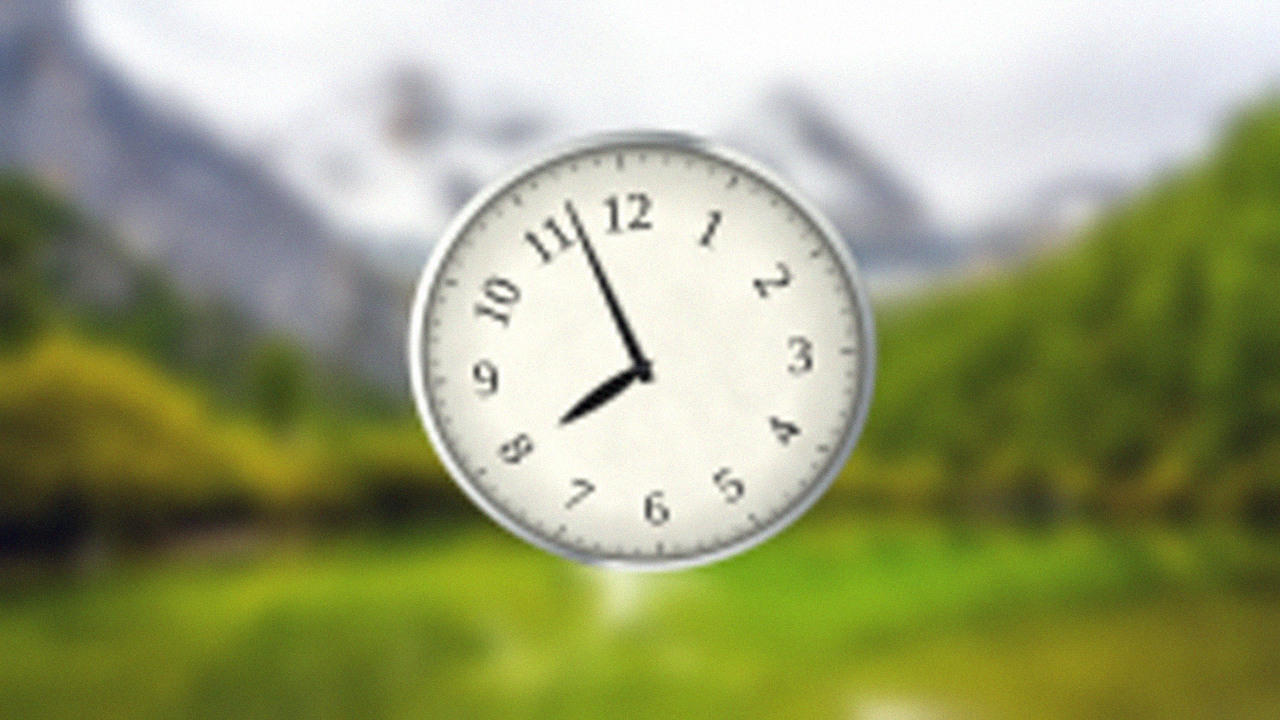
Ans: 7:57
